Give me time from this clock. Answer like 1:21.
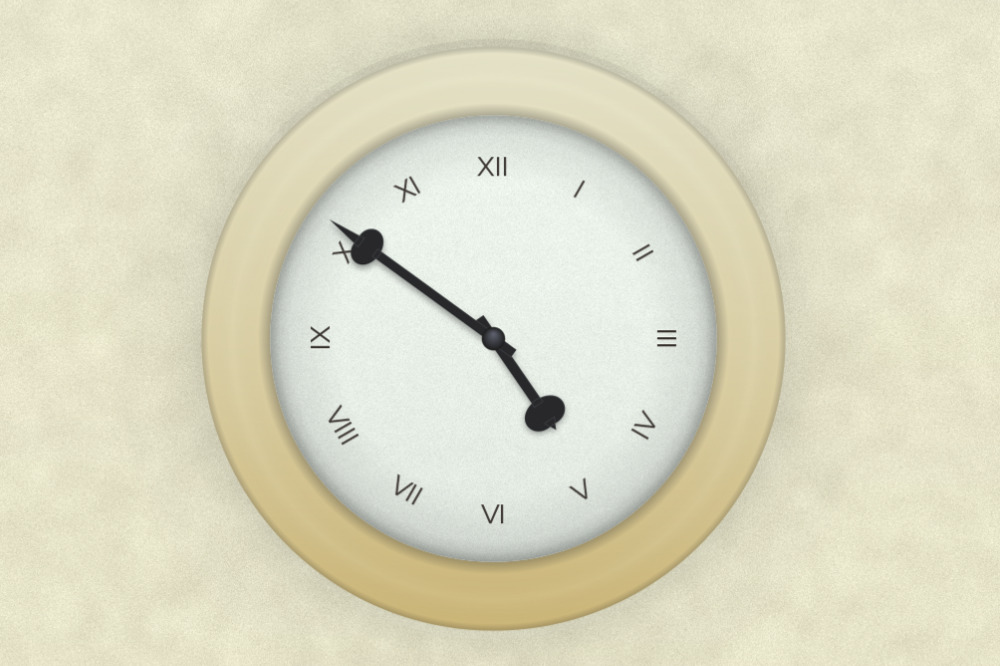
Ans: 4:51
